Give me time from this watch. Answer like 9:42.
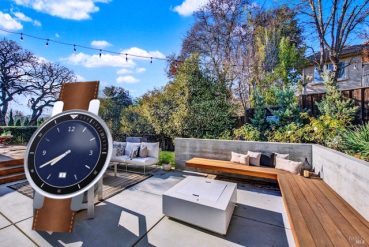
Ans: 7:40
